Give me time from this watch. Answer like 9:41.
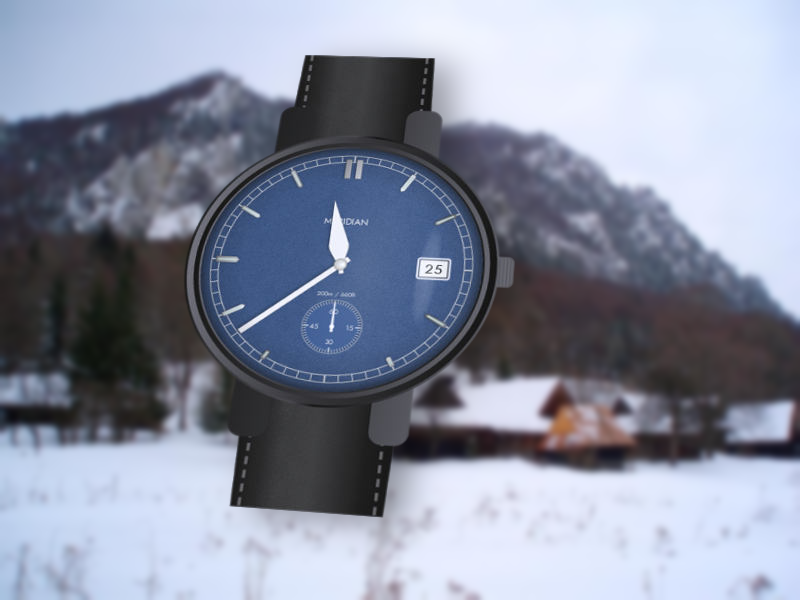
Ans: 11:38
